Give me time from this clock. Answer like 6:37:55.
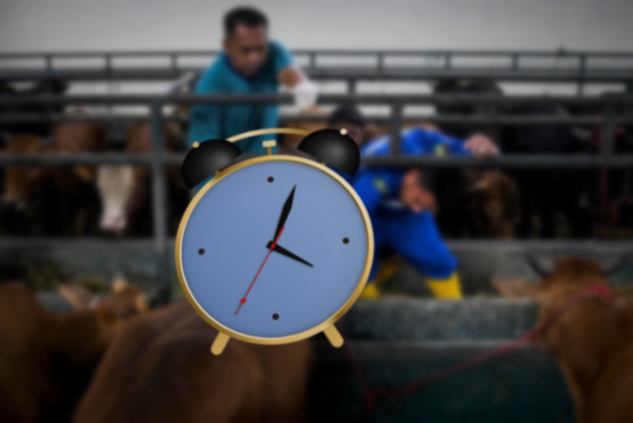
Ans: 4:03:35
